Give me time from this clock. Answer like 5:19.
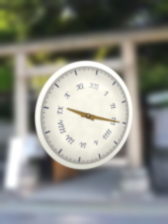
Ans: 9:15
